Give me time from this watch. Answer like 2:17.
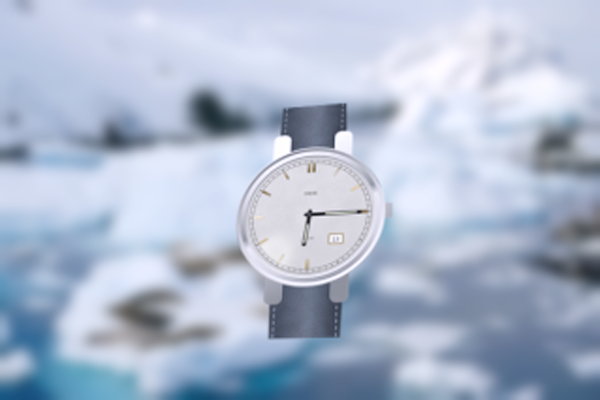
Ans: 6:15
